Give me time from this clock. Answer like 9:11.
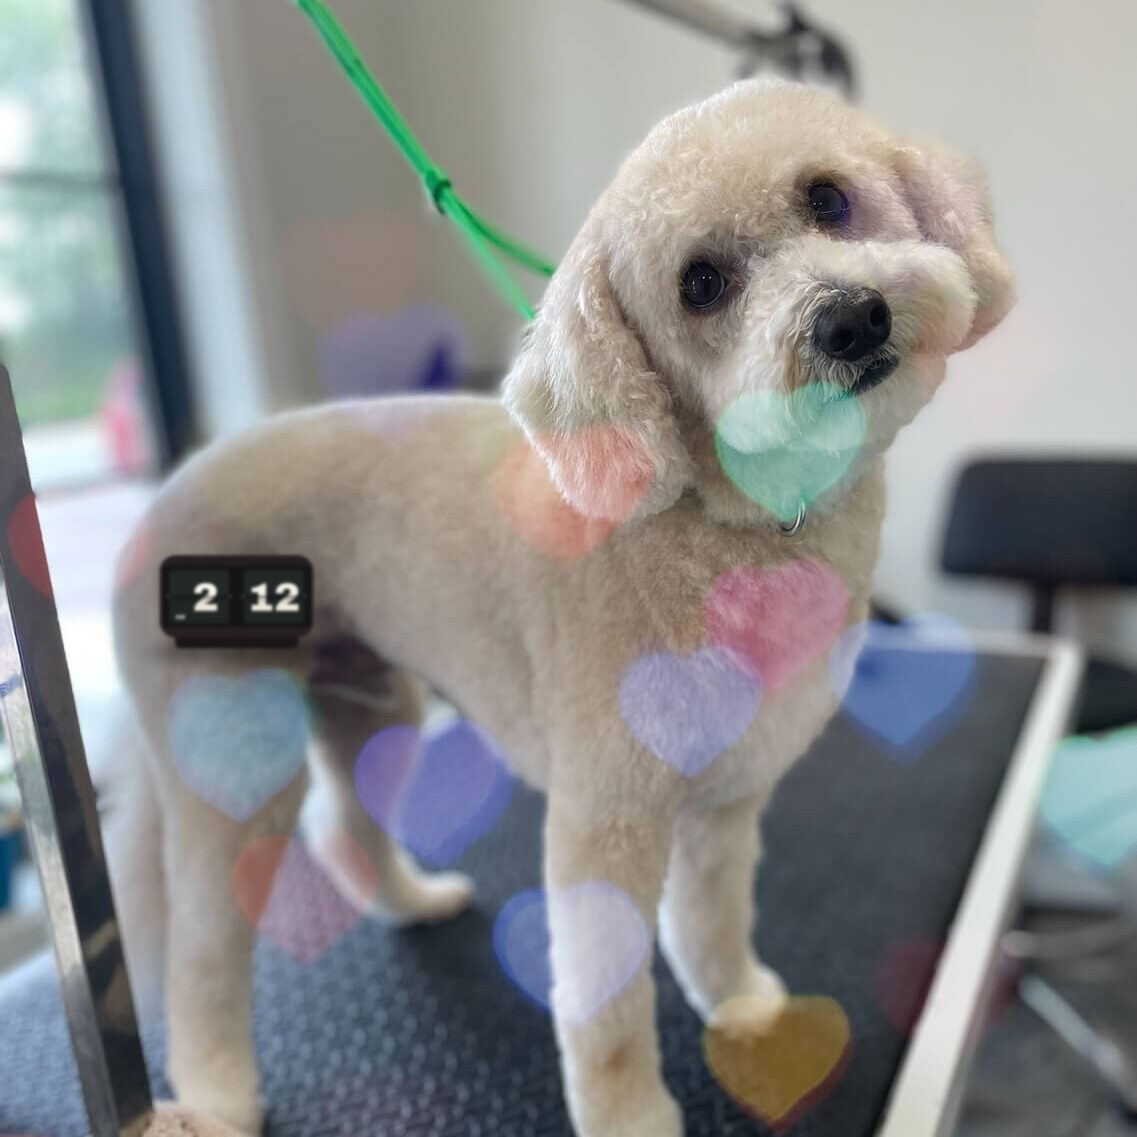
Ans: 2:12
